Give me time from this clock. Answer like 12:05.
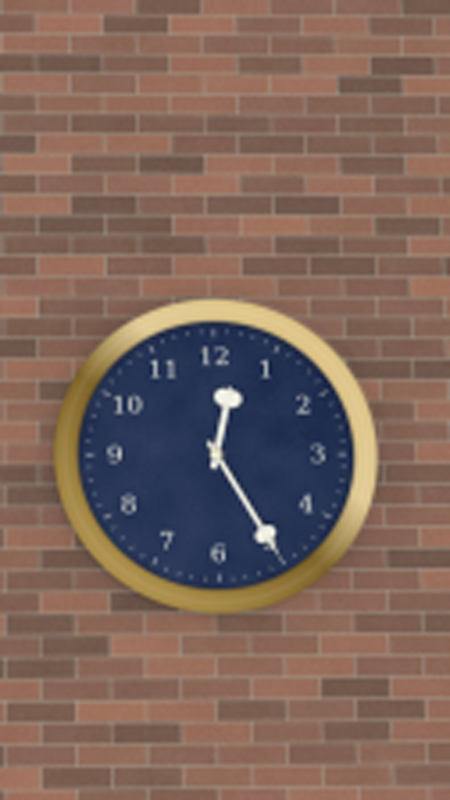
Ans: 12:25
